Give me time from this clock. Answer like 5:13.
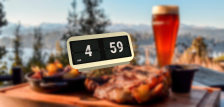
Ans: 4:59
